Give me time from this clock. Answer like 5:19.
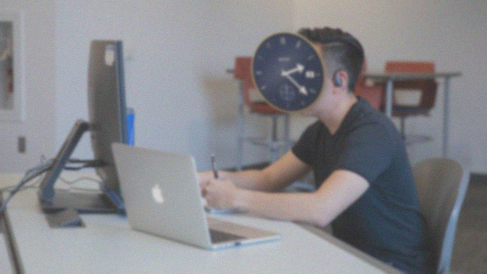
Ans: 2:22
